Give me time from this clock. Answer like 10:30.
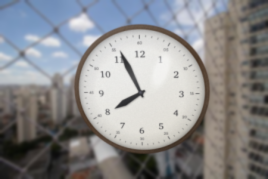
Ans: 7:56
